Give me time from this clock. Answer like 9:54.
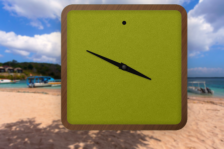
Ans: 3:49
